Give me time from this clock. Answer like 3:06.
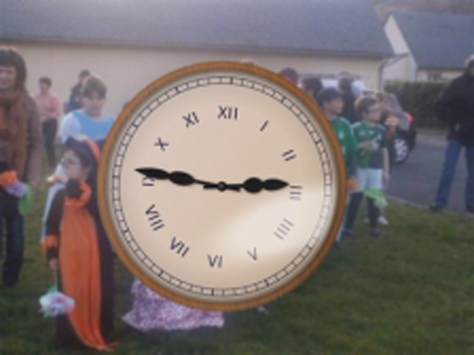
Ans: 2:46
